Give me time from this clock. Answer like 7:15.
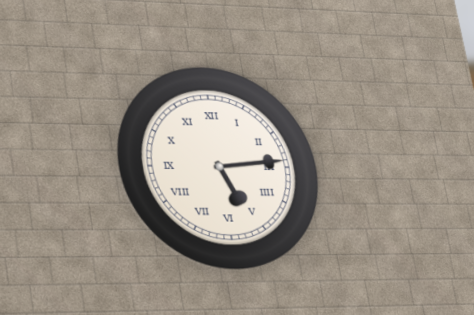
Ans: 5:14
